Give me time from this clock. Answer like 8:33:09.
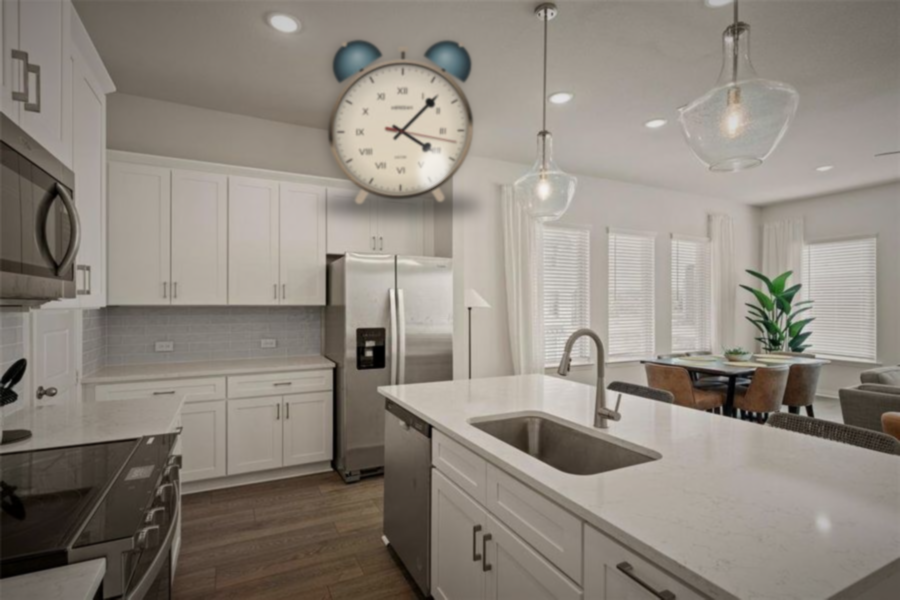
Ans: 4:07:17
